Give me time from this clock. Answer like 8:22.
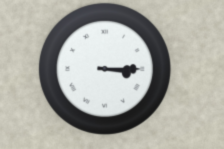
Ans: 3:15
